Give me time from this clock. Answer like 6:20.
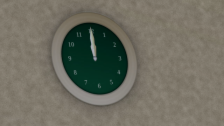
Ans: 12:00
